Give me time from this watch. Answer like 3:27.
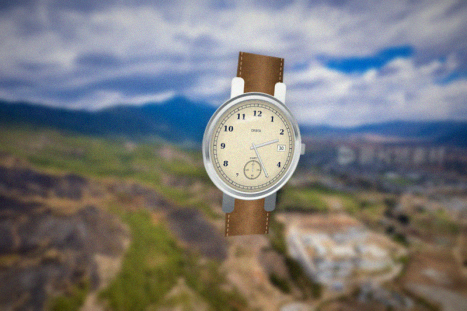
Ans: 2:25
